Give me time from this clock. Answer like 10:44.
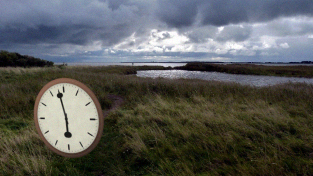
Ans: 5:58
